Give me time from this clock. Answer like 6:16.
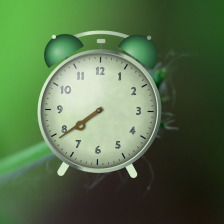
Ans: 7:39
